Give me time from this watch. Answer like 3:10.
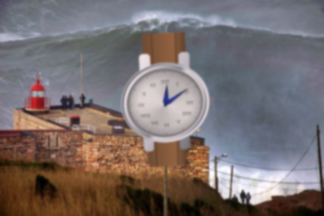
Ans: 12:09
